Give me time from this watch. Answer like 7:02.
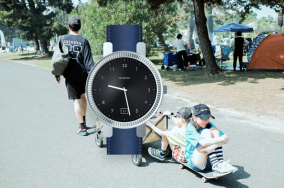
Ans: 9:28
